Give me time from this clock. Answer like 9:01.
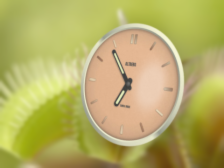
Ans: 6:54
